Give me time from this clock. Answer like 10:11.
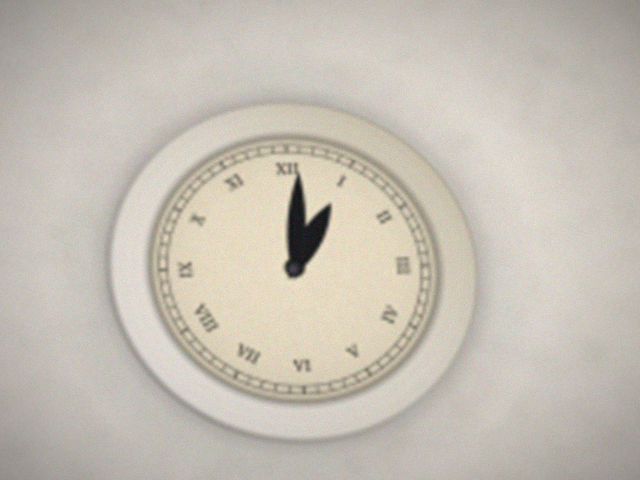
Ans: 1:01
